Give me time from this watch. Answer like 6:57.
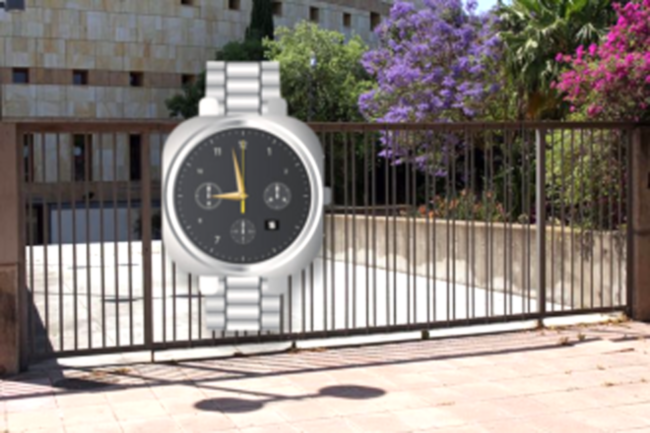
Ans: 8:58
